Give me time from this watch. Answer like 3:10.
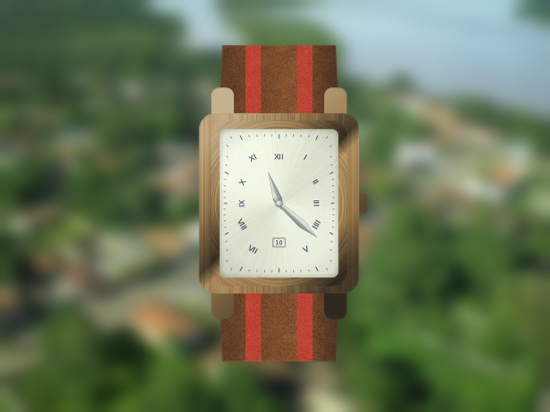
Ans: 11:22
